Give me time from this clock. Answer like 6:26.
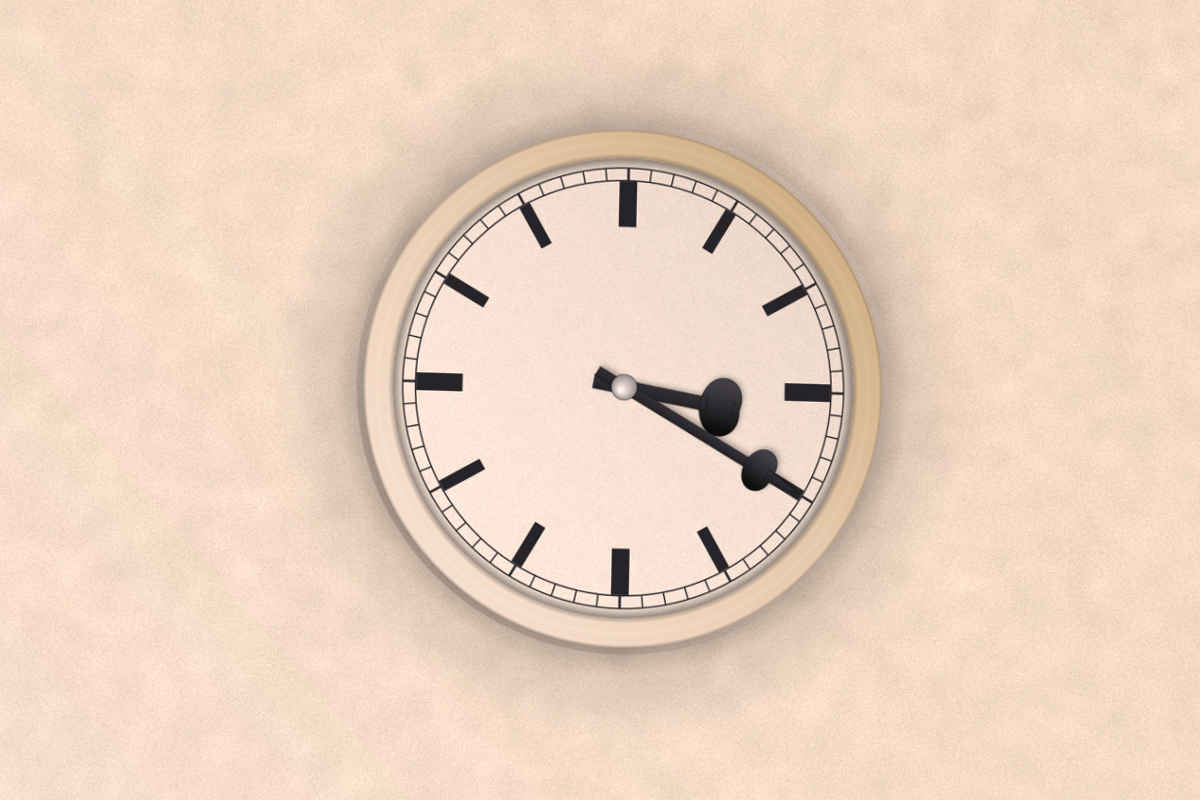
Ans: 3:20
